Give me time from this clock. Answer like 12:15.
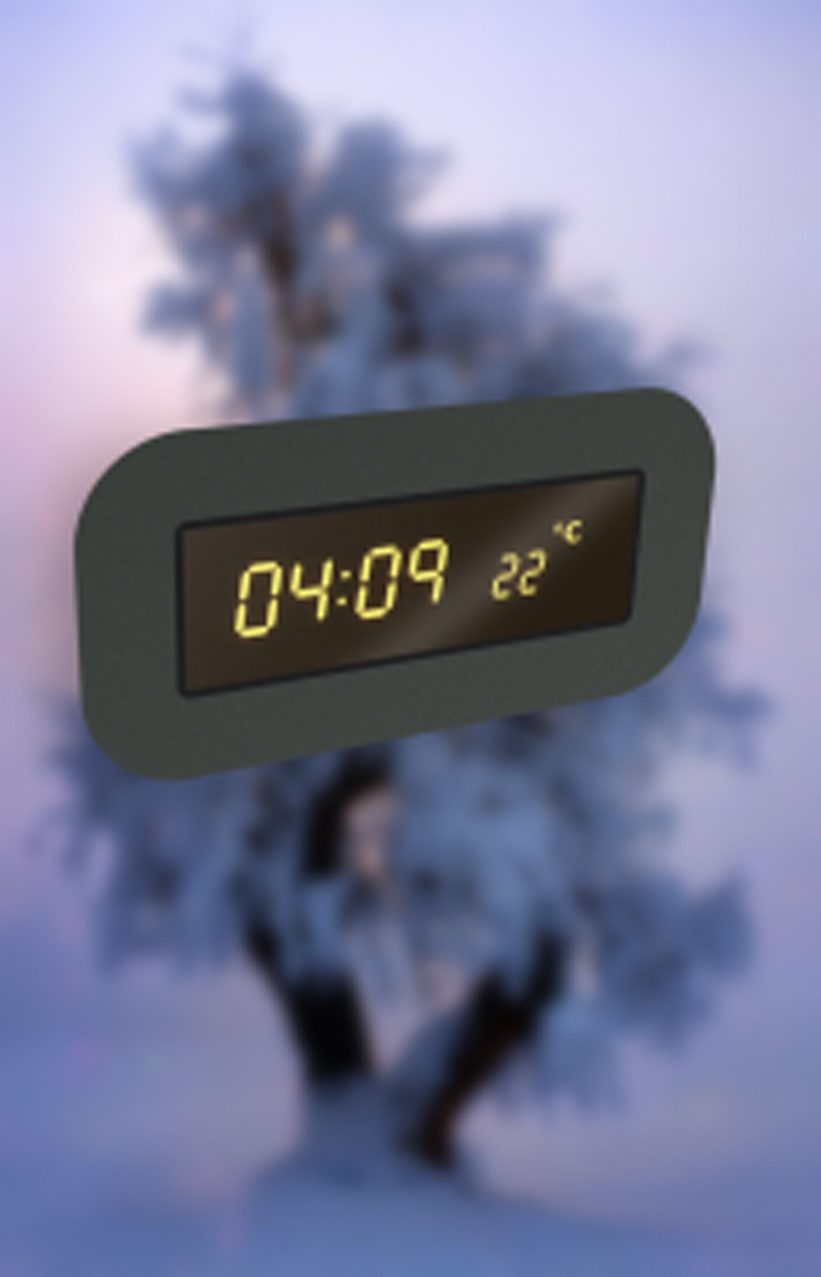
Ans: 4:09
